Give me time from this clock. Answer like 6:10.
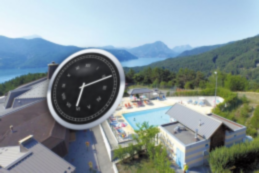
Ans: 6:11
